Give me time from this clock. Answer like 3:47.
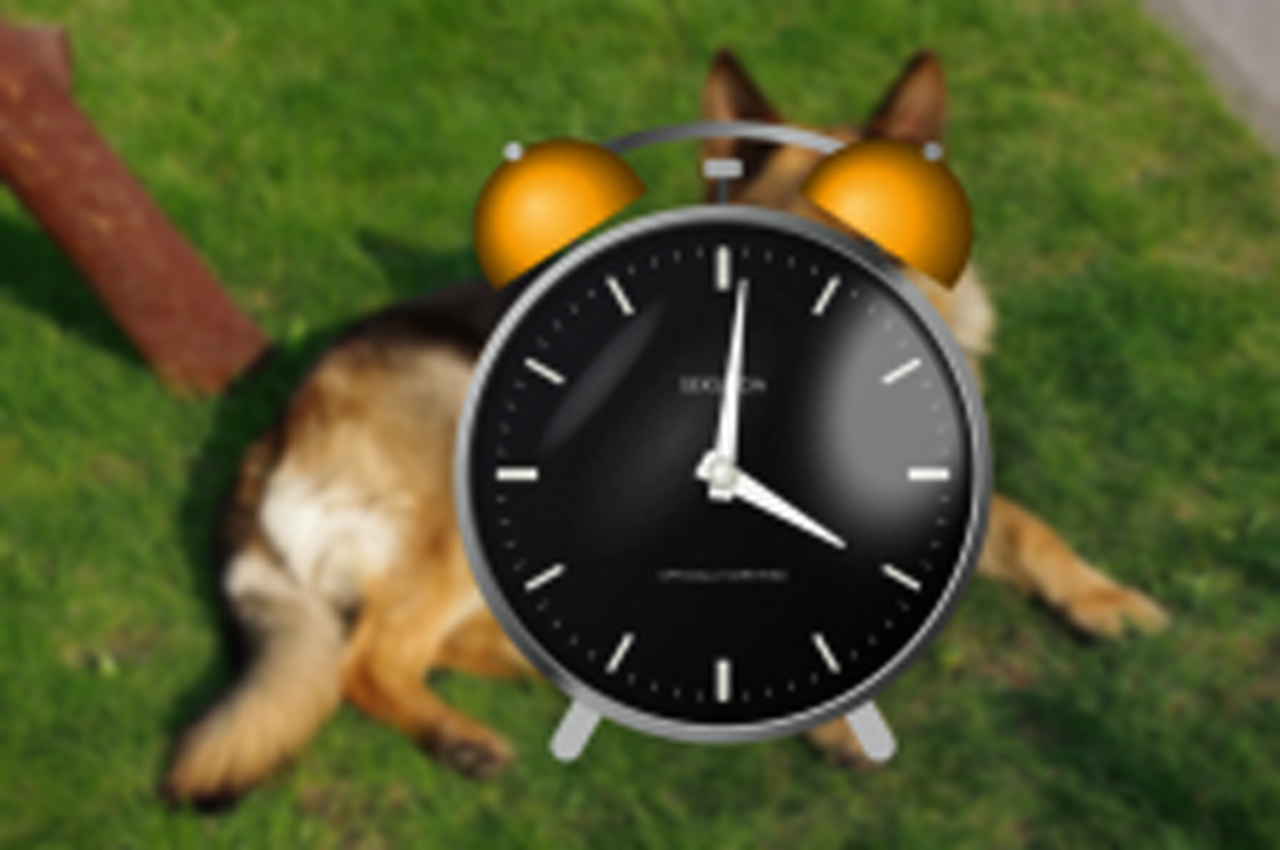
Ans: 4:01
